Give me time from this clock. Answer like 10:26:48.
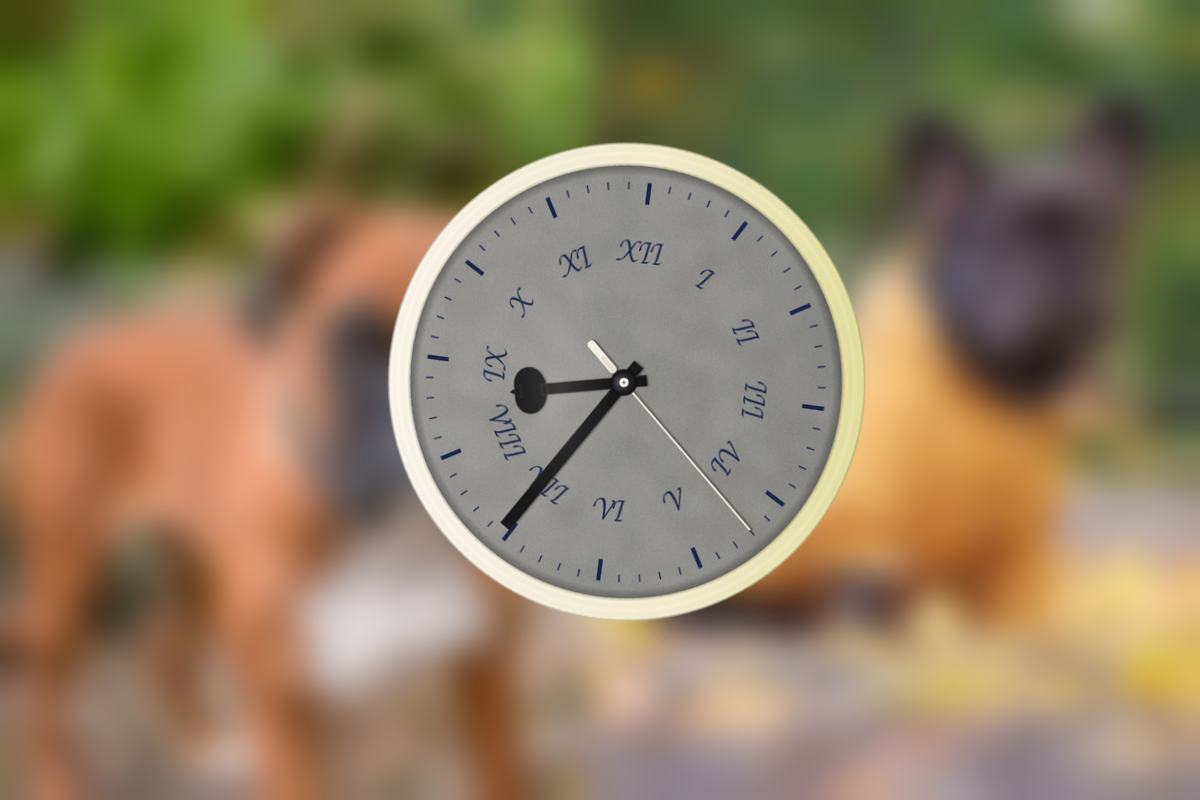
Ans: 8:35:22
